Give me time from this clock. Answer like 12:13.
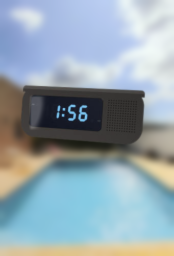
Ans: 1:56
